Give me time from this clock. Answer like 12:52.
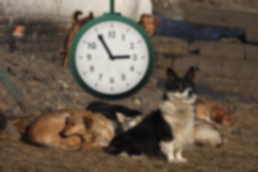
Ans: 2:55
